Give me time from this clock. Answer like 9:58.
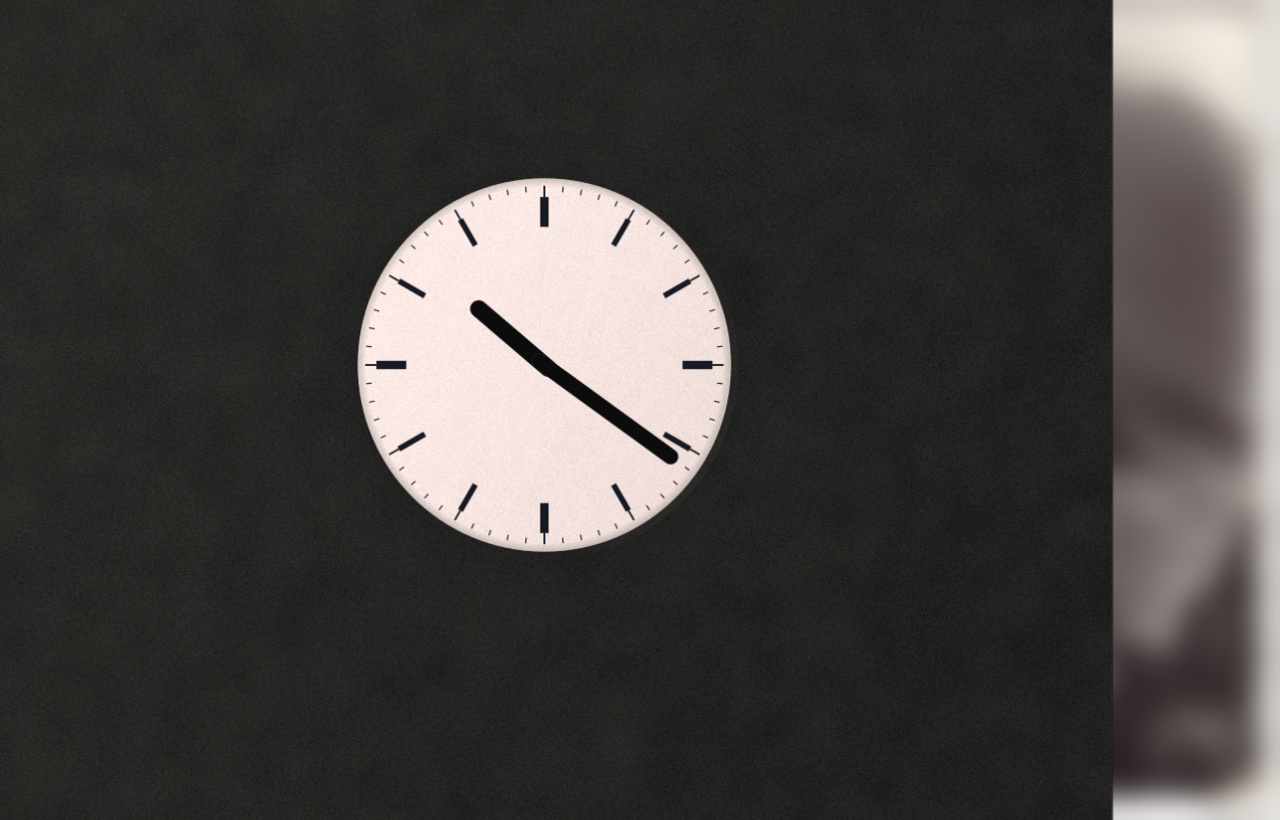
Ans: 10:21
